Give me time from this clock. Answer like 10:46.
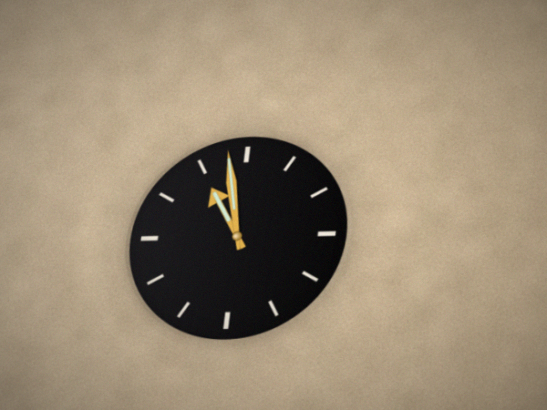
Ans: 10:58
